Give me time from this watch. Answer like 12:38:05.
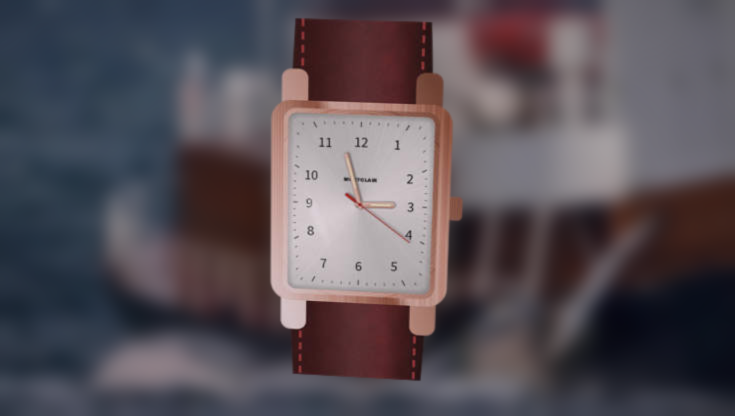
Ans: 2:57:21
